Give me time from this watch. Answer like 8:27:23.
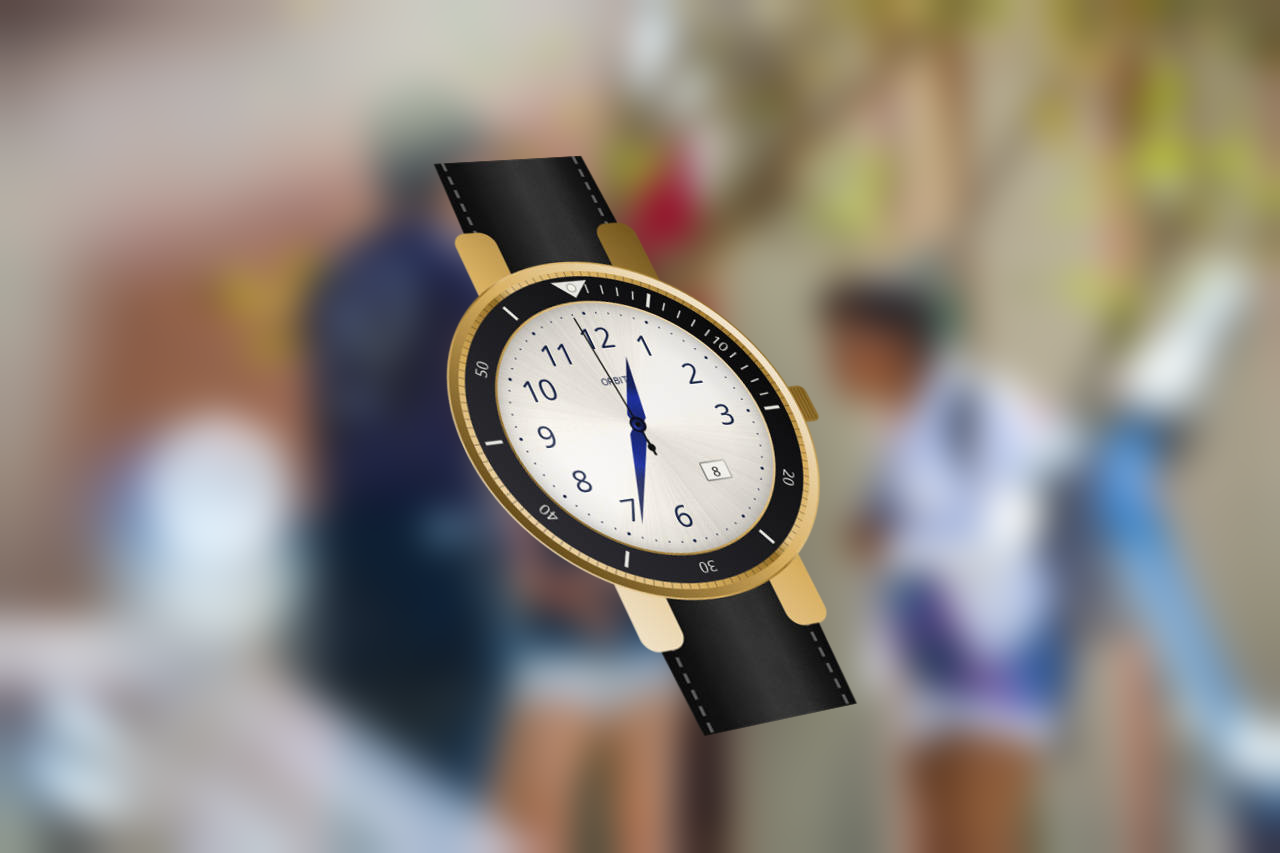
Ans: 12:33:59
